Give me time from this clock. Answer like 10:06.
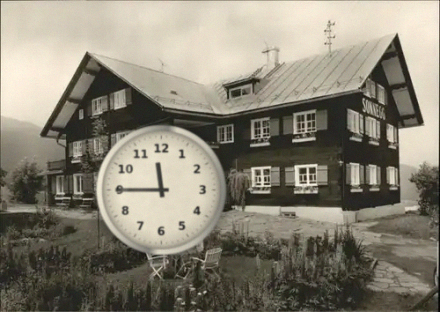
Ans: 11:45
